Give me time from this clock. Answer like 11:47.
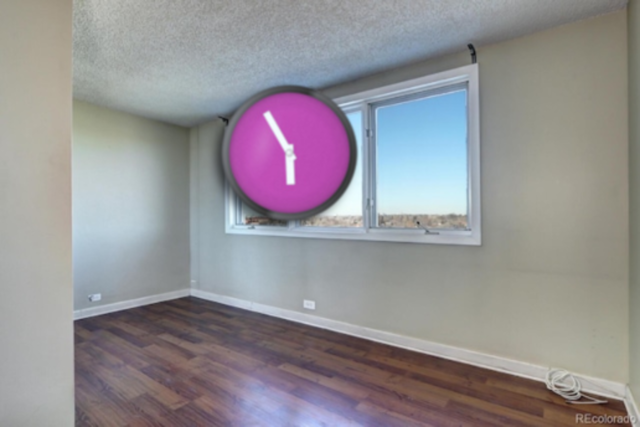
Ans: 5:55
